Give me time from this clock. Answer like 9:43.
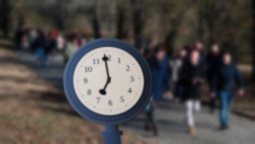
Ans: 6:59
